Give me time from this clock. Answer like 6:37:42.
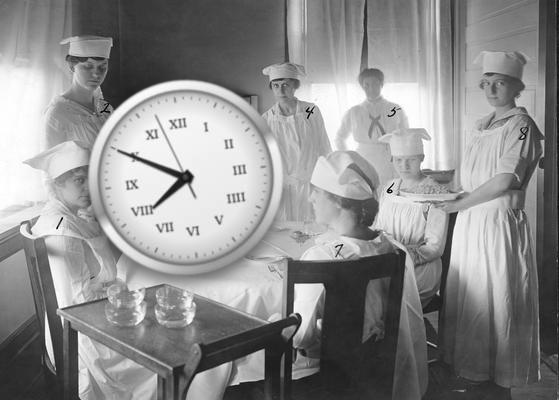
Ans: 7:49:57
